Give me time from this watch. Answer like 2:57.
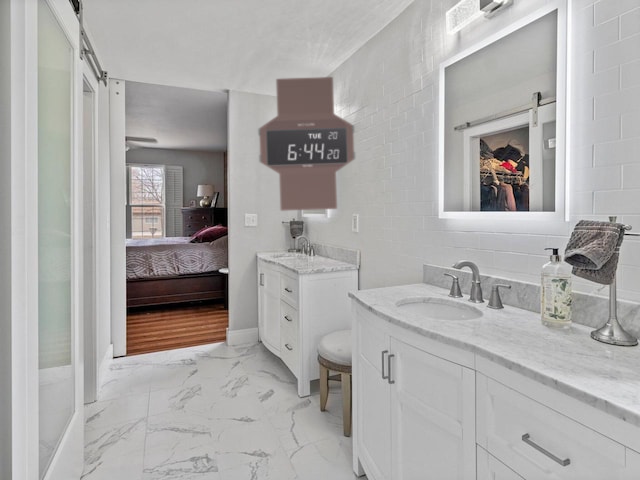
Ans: 6:44
